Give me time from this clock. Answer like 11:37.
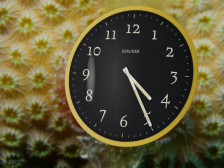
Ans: 4:25
